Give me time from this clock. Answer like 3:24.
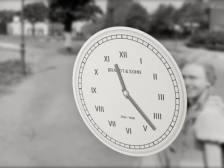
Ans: 11:23
